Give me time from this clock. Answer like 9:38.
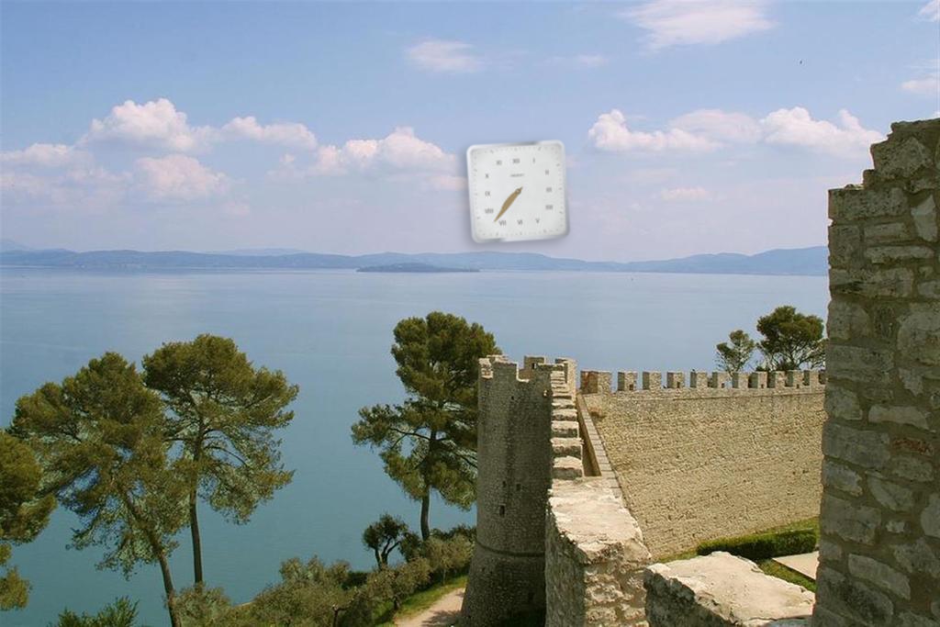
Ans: 7:37
